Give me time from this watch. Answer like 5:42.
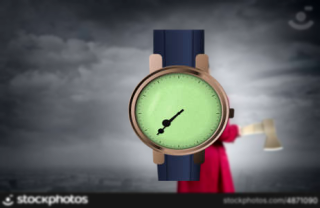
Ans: 7:37
